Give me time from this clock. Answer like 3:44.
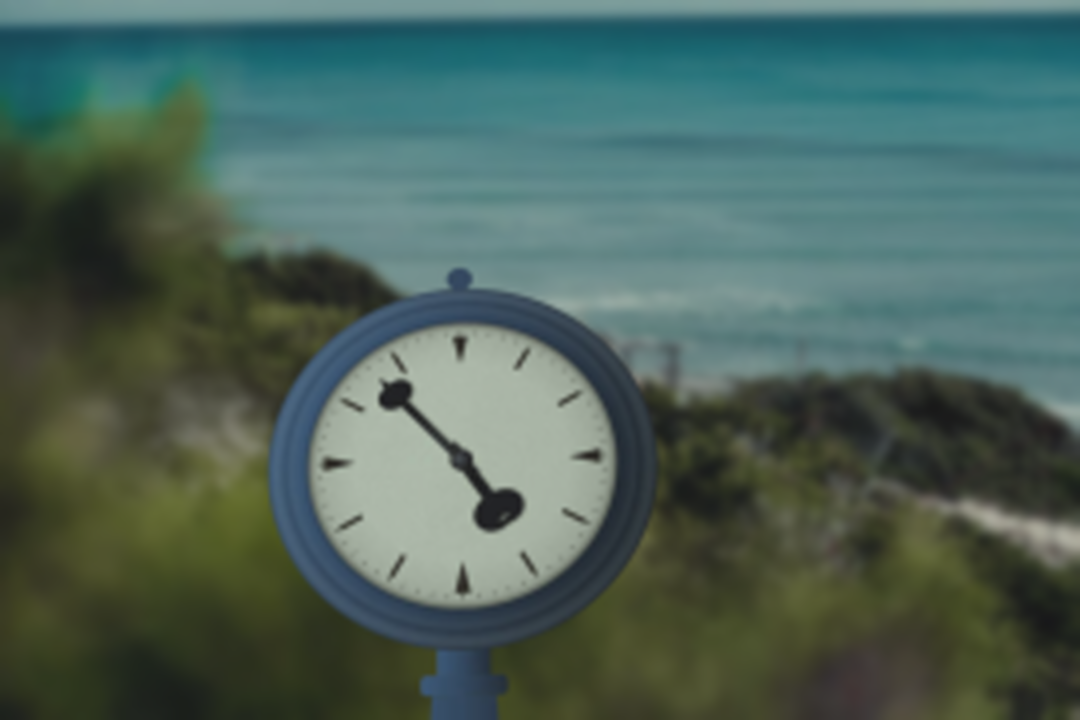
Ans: 4:53
